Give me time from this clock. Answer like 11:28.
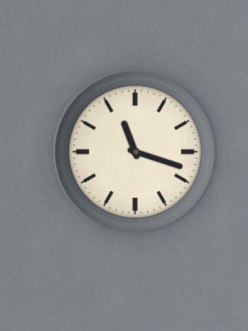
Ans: 11:18
